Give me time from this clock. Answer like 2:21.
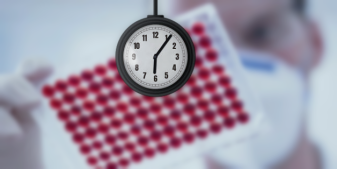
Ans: 6:06
